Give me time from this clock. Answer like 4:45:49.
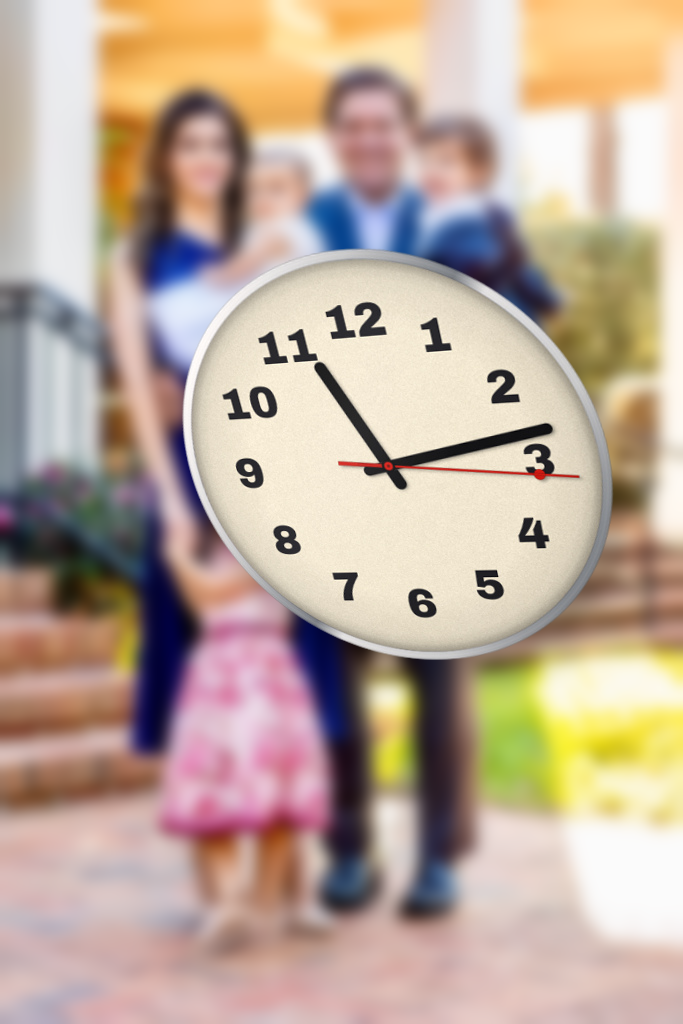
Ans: 11:13:16
